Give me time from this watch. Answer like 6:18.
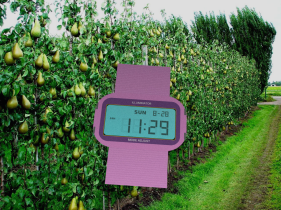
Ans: 11:29
